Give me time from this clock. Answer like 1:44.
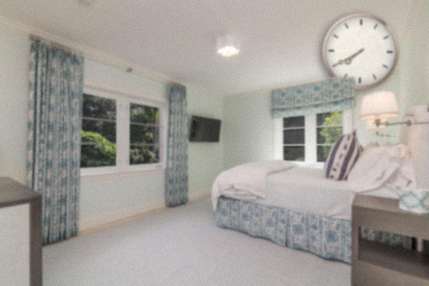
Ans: 7:40
